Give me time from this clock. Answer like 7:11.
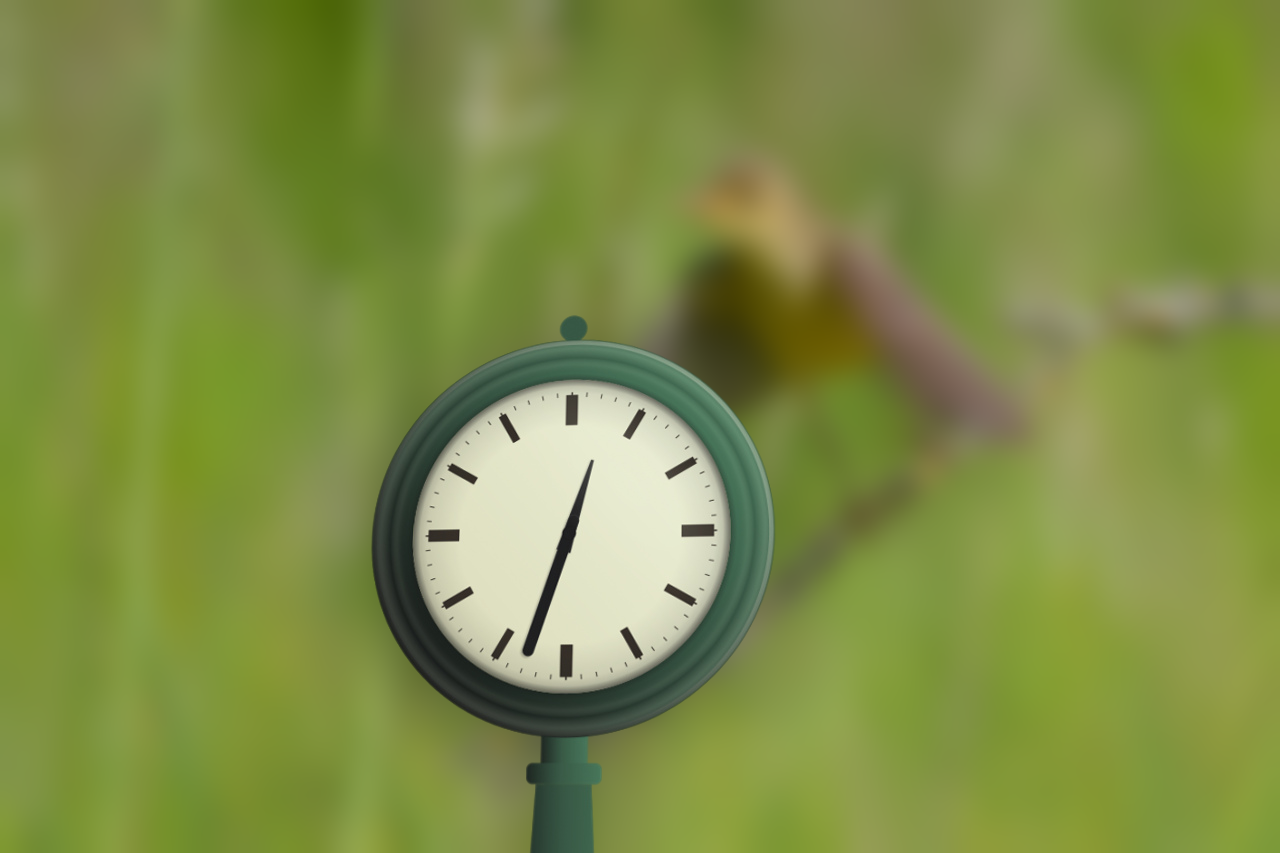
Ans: 12:33
